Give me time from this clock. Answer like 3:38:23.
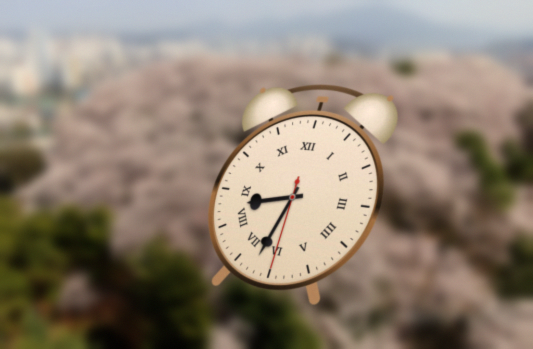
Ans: 8:32:30
